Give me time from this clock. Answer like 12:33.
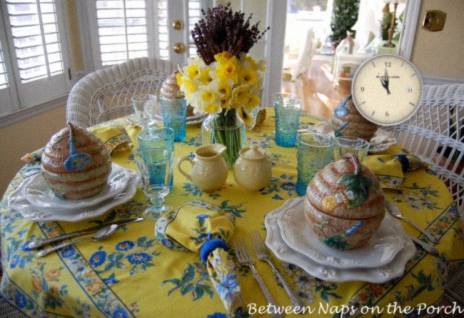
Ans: 10:59
